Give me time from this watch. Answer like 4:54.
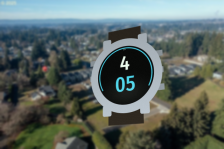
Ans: 4:05
